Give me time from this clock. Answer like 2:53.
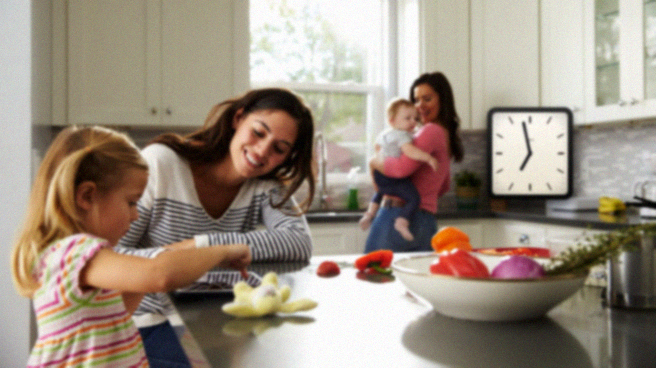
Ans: 6:58
